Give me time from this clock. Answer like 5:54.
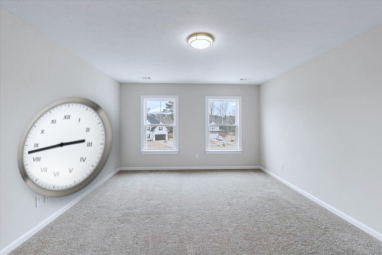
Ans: 2:43
